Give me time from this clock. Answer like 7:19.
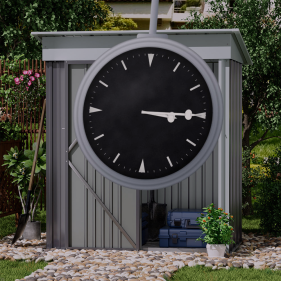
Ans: 3:15
